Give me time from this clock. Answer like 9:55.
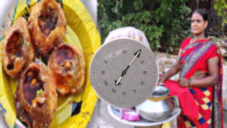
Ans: 7:06
